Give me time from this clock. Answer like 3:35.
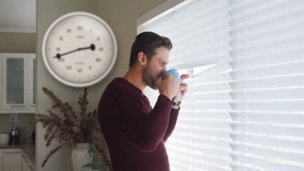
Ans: 2:42
